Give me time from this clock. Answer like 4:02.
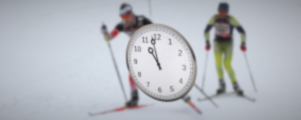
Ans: 10:58
